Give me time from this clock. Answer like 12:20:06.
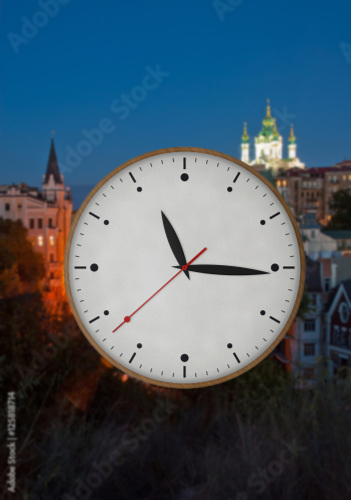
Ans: 11:15:38
